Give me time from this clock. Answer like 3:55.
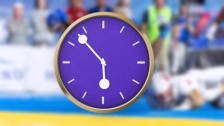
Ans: 5:53
